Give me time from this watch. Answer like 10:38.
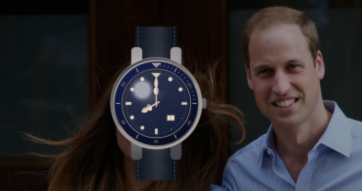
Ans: 8:00
